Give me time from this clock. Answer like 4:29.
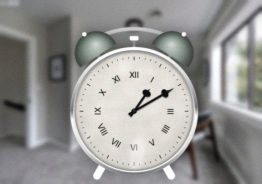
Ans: 1:10
